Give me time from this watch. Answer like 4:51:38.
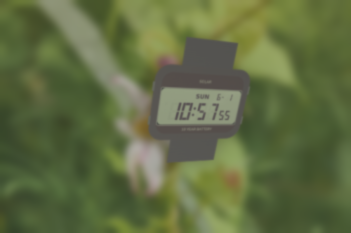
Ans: 10:57:55
